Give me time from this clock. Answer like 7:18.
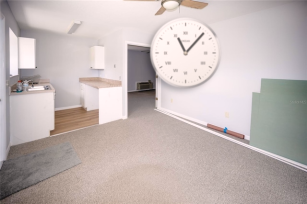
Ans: 11:07
